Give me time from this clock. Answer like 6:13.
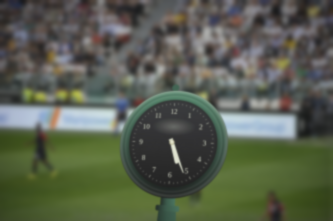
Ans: 5:26
